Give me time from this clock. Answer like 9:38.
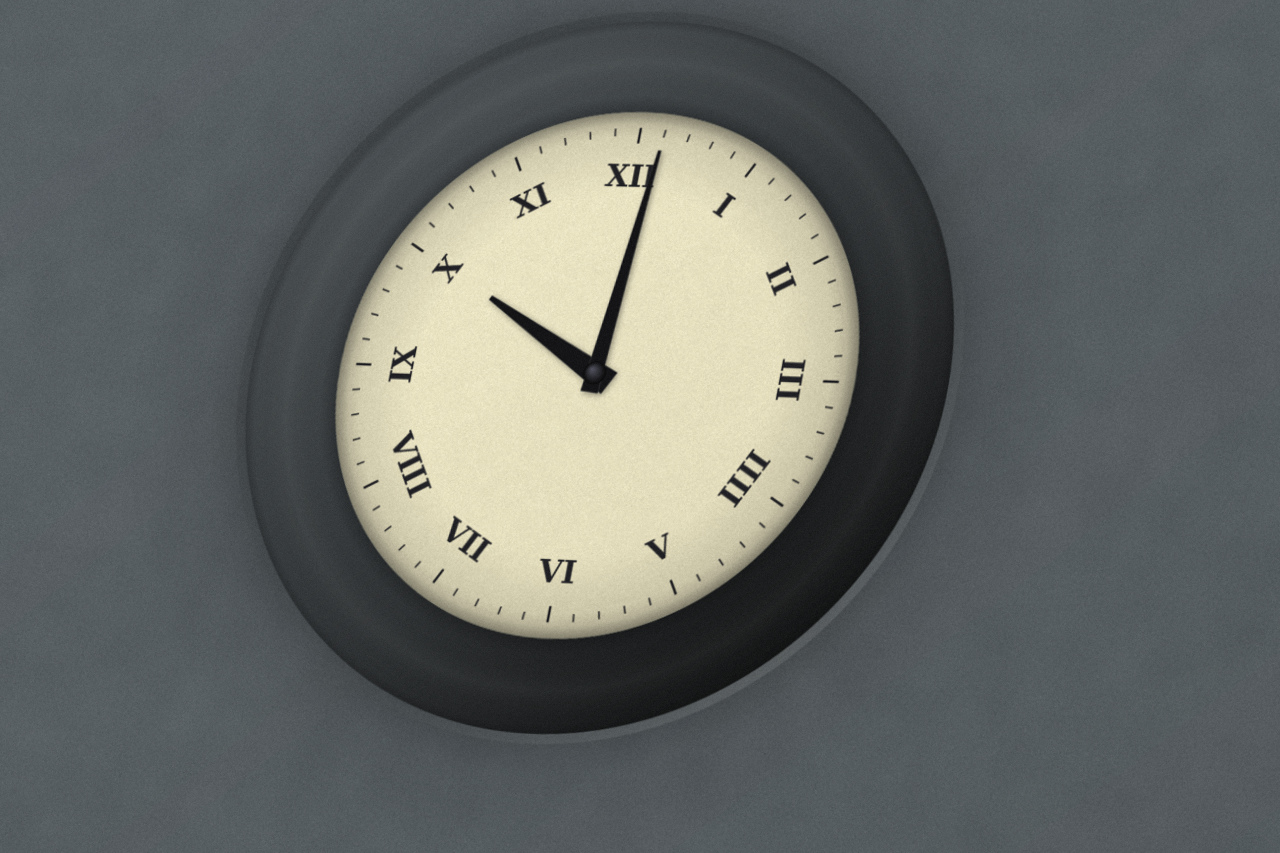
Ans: 10:01
